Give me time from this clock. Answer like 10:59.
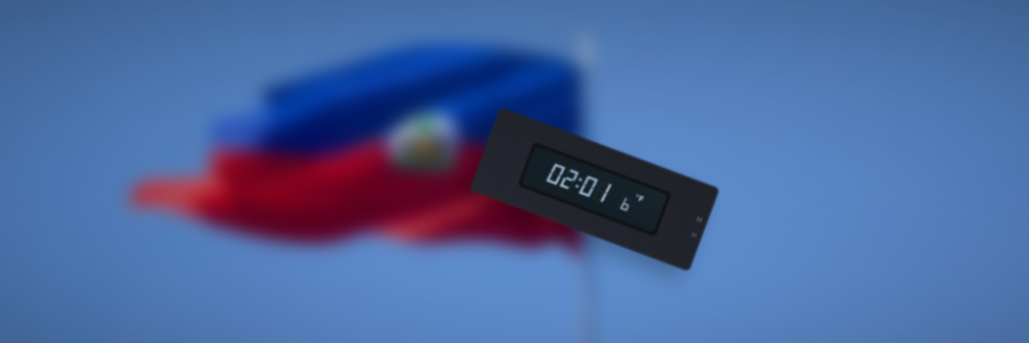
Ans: 2:01
